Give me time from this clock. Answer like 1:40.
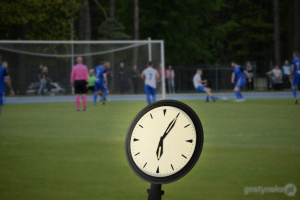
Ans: 6:05
